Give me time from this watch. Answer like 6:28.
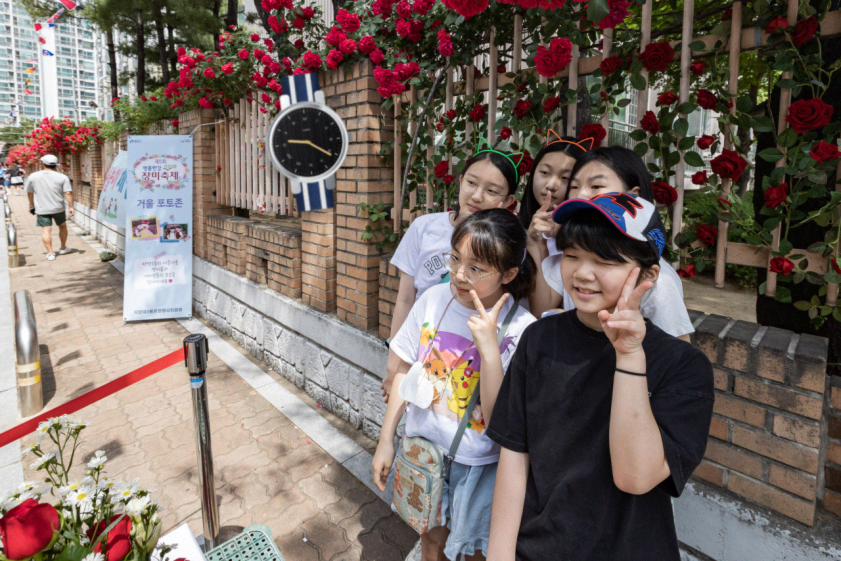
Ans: 9:21
